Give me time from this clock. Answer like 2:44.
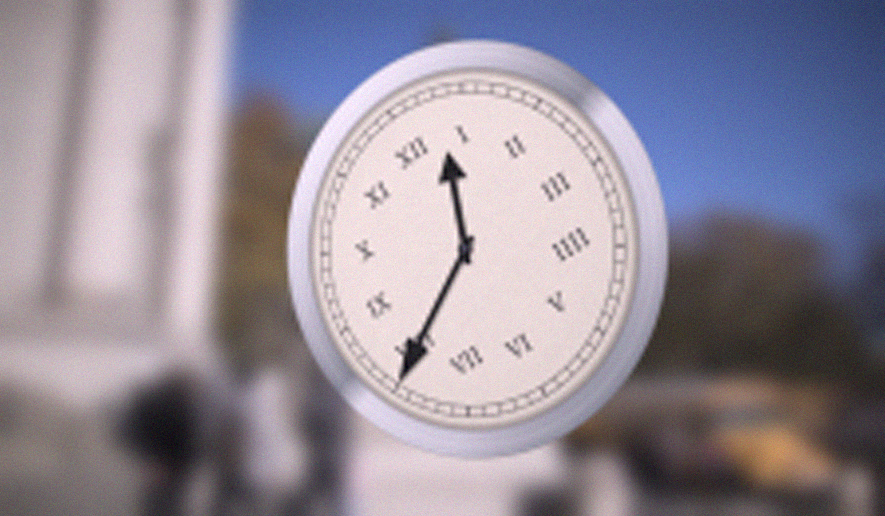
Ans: 12:40
